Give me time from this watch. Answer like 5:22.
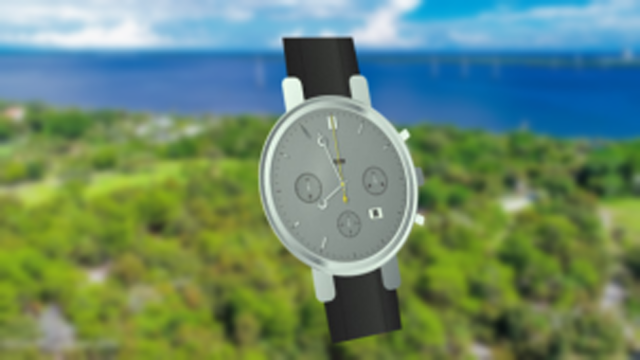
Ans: 7:57
